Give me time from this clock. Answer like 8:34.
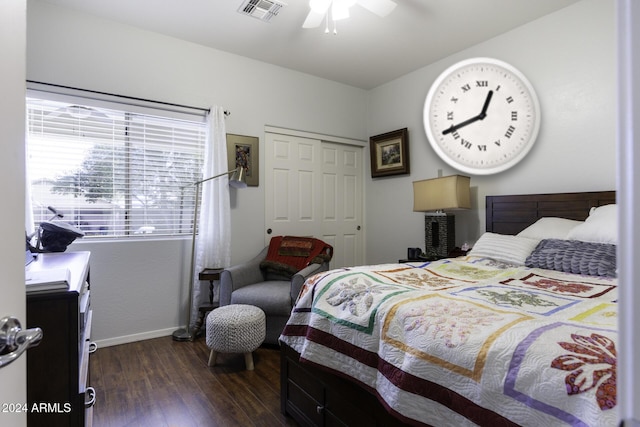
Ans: 12:41
